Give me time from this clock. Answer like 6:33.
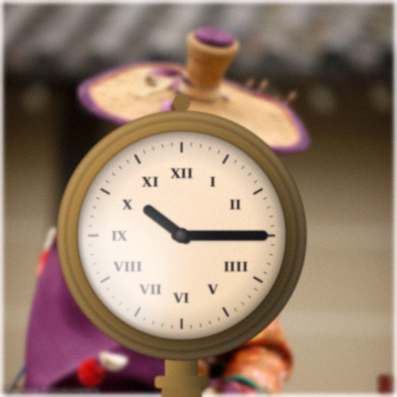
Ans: 10:15
